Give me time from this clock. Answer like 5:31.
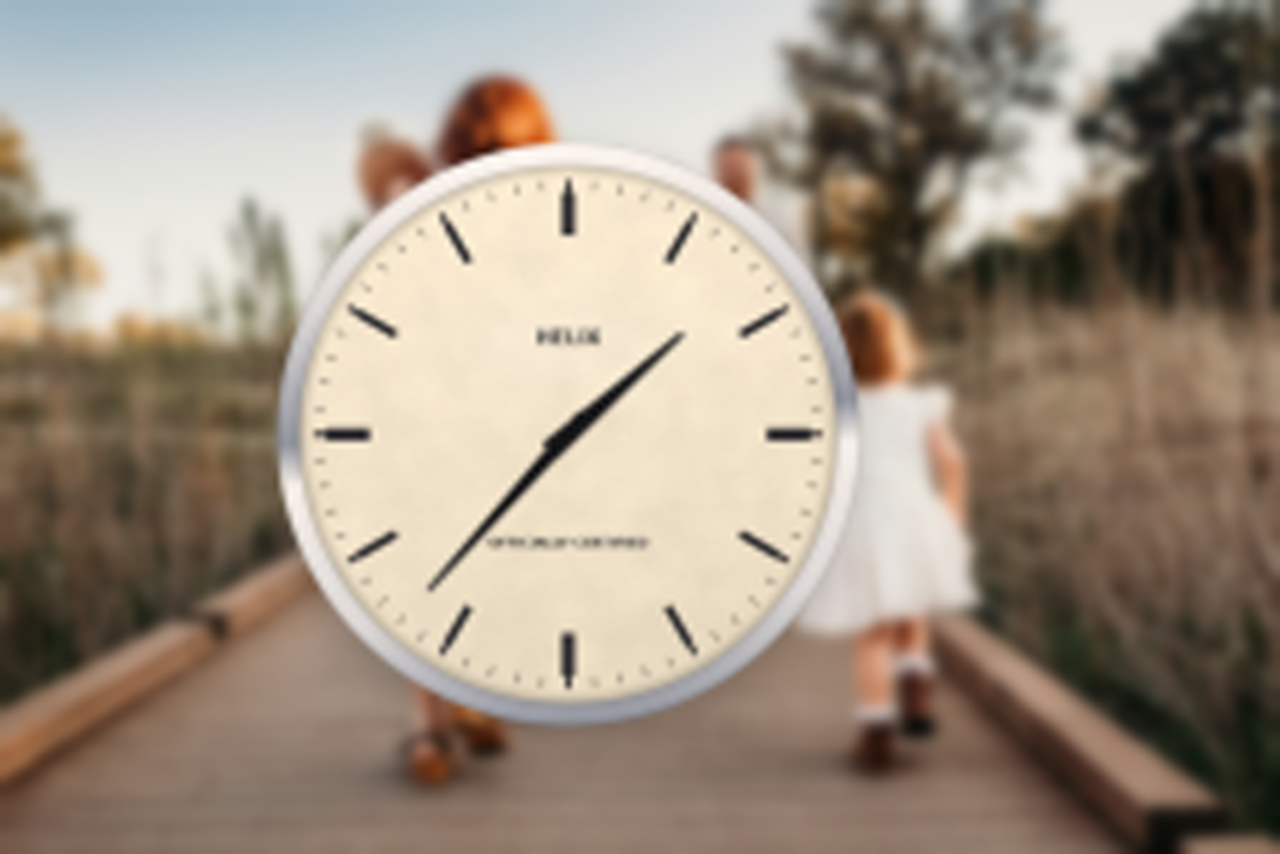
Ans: 1:37
